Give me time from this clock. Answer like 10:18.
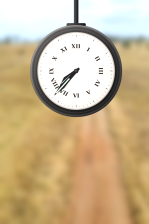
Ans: 7:37
